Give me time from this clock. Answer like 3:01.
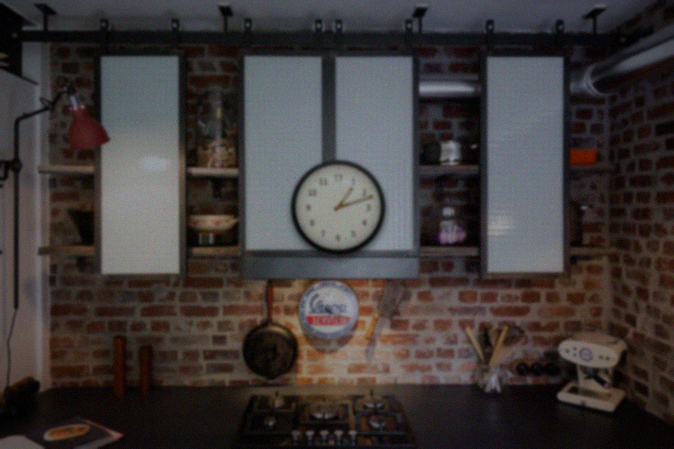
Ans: 1:12
